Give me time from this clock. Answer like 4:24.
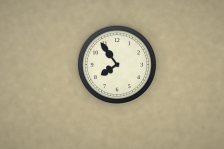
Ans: 7:54
